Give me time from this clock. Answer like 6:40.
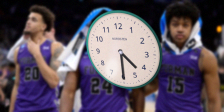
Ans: 4:30
